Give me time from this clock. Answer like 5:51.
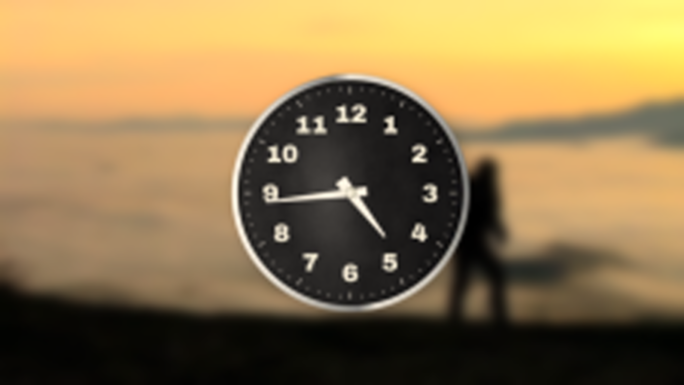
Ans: 4:44
